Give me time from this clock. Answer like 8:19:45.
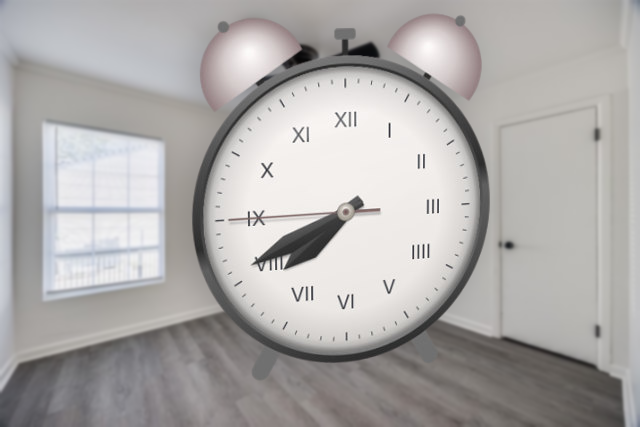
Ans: 7:40:45
